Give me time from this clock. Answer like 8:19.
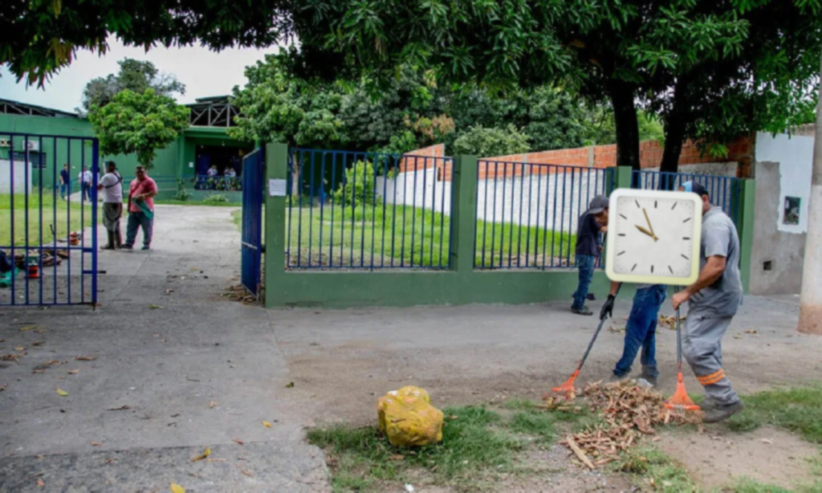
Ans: 9:56
